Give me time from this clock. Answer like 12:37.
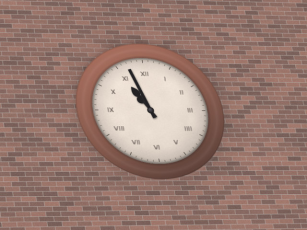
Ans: 10:57
